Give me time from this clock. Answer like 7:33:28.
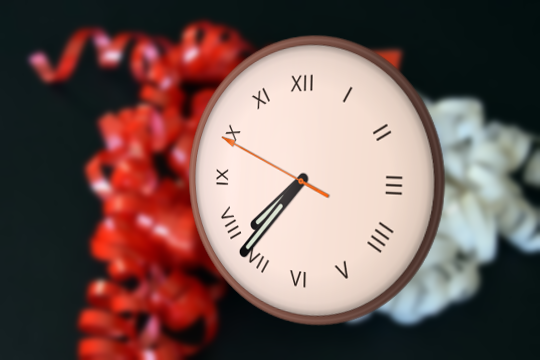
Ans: 7:36:49
